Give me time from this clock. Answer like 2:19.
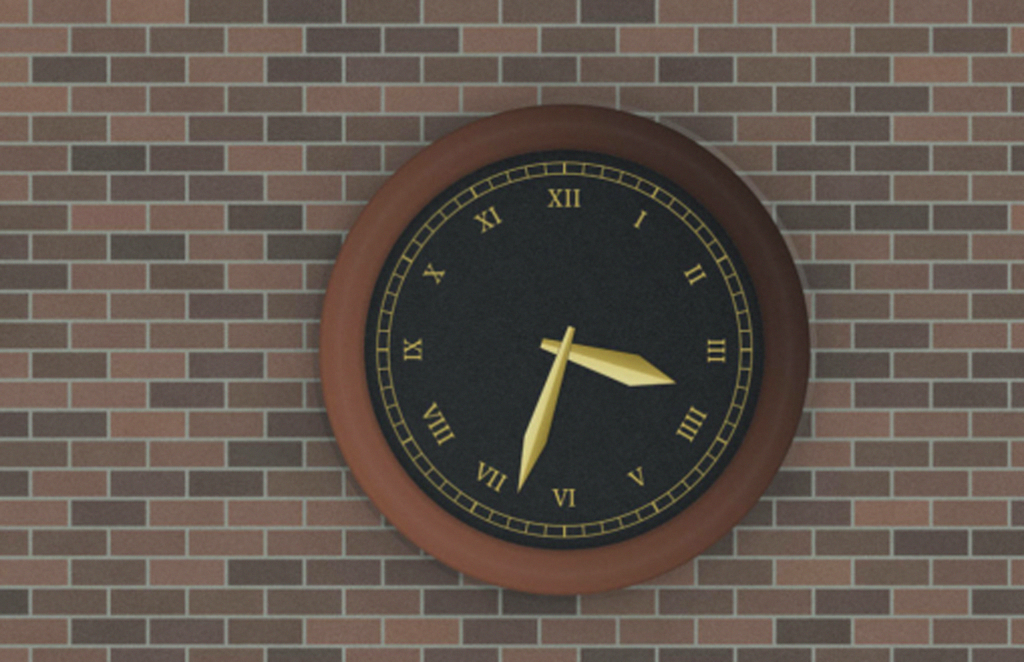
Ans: 3:33
